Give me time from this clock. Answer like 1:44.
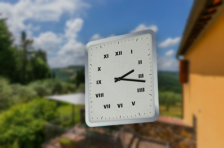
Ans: 2:17
